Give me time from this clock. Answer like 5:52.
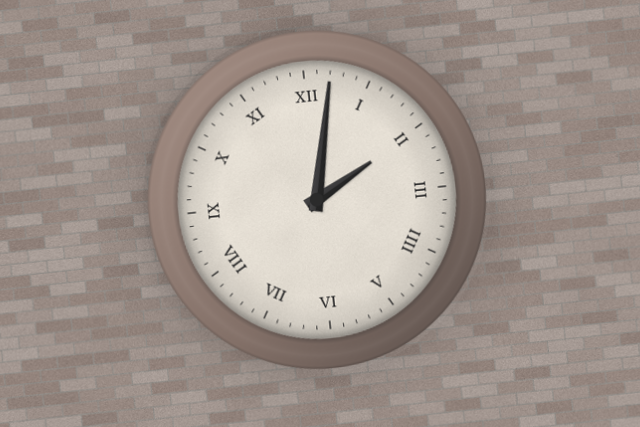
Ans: 2:02
